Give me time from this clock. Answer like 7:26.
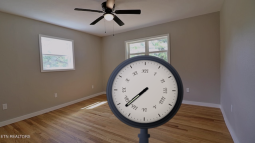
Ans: 7:38
